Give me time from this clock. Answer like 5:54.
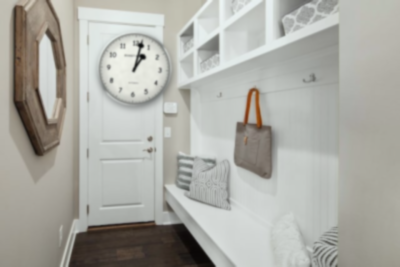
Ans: 1:02
